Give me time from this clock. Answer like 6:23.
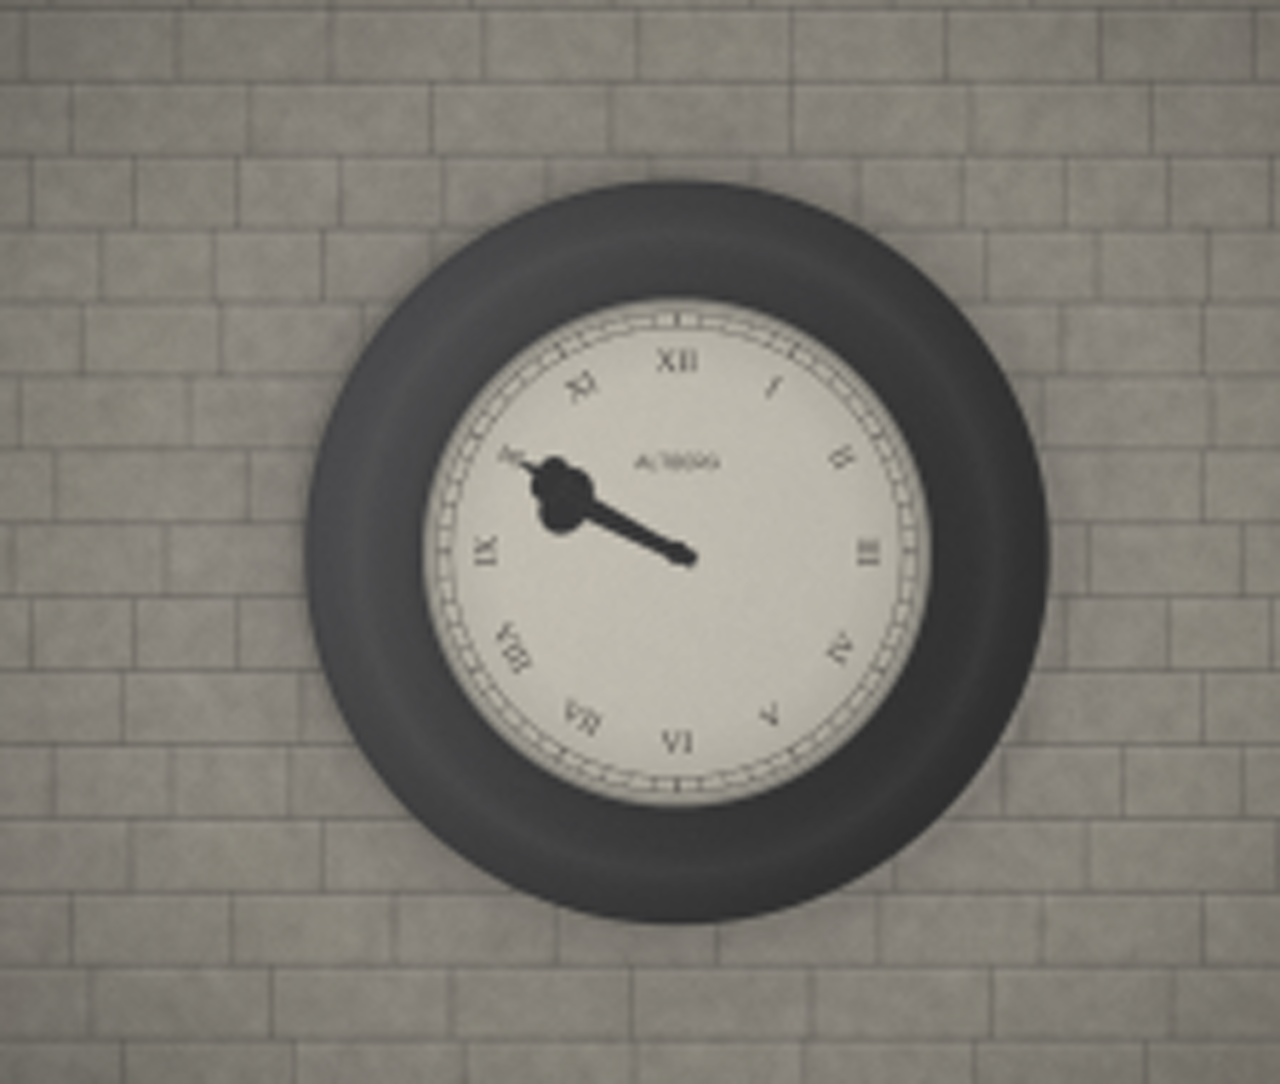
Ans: 9:50
